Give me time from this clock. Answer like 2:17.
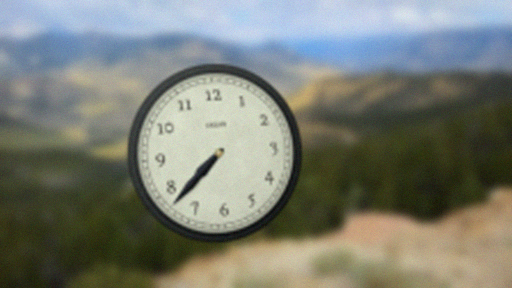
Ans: 7:38
